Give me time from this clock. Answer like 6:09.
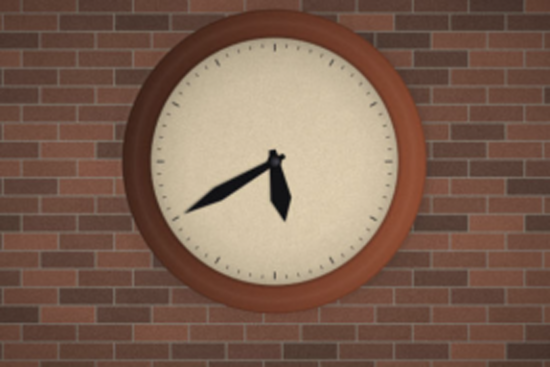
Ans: 5:40
